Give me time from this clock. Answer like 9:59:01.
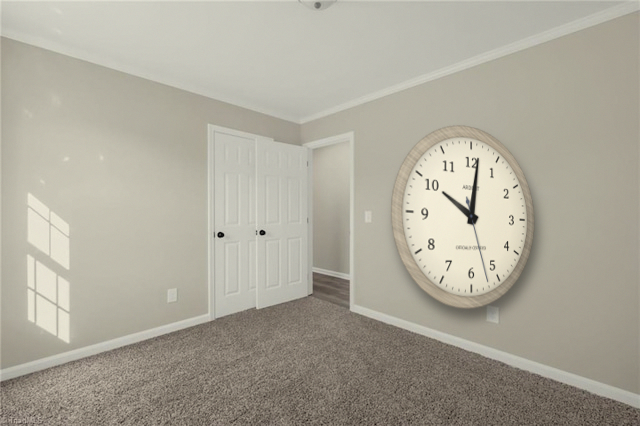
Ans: 10:01:27
